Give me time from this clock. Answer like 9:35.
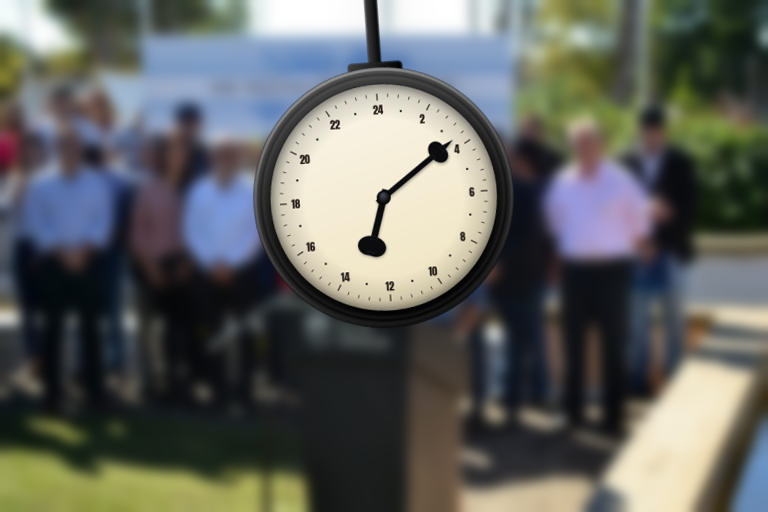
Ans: 13:09
